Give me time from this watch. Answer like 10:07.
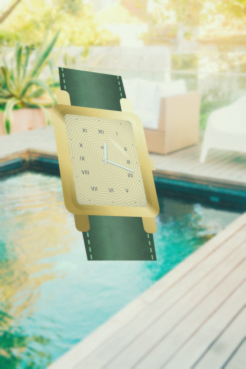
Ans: 12:18
